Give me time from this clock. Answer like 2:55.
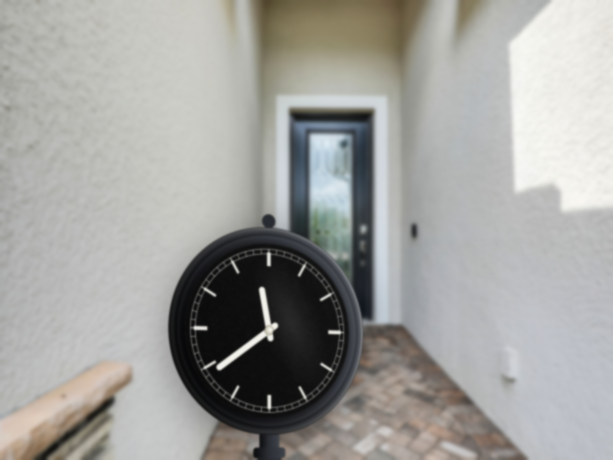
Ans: 11:39
